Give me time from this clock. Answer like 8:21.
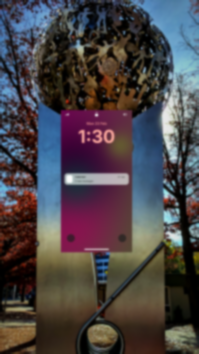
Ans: 1:30
